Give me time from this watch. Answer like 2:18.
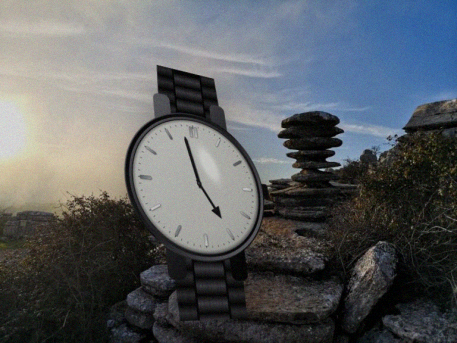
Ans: 4:58
